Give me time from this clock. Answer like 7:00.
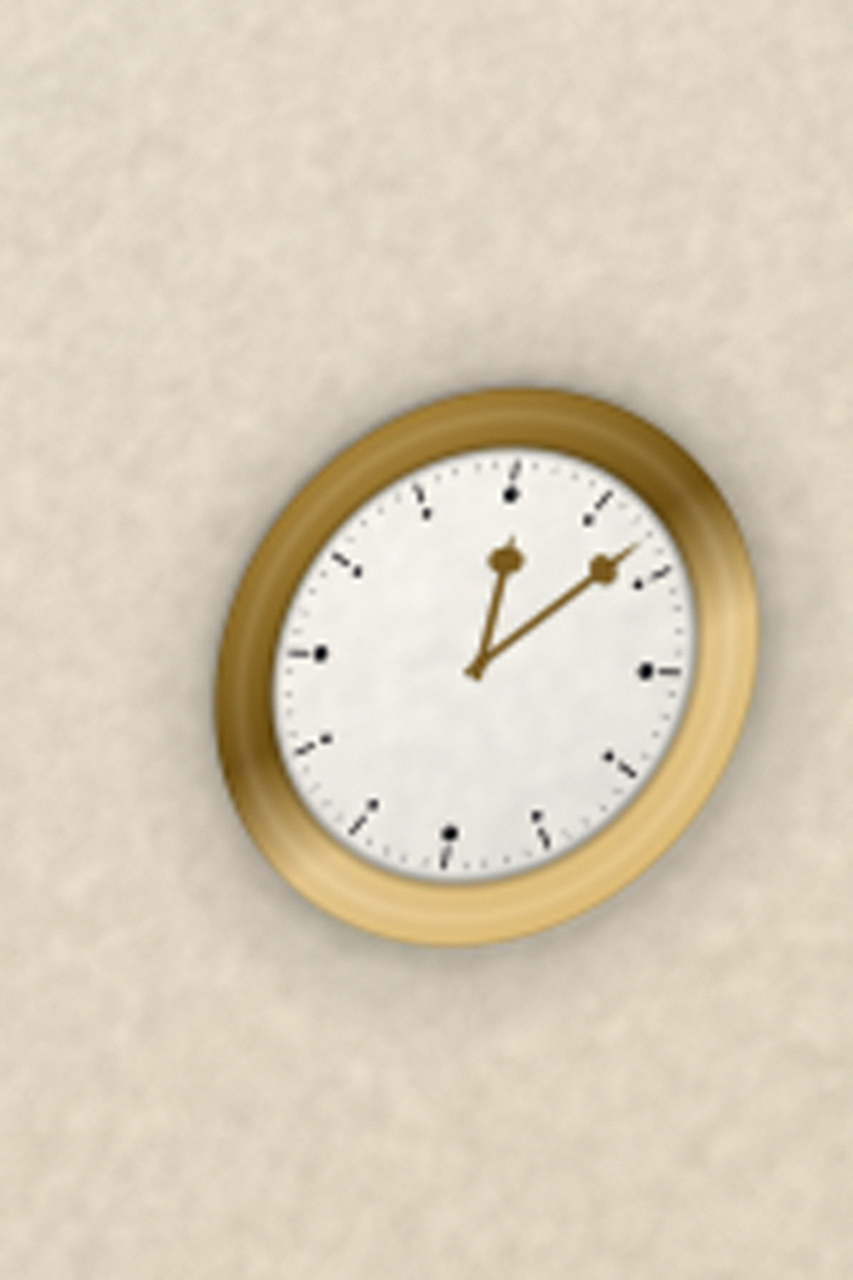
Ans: 12:08
